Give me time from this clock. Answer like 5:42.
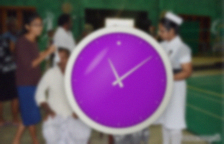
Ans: 11:09
